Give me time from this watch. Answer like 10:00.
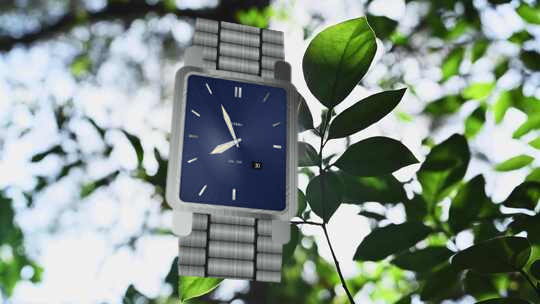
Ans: 7:56
